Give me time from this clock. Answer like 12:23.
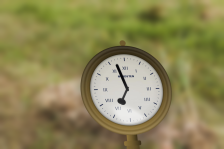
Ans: 6:57
